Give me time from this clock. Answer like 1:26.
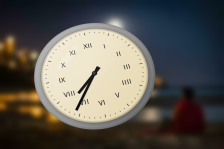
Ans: 7:36
